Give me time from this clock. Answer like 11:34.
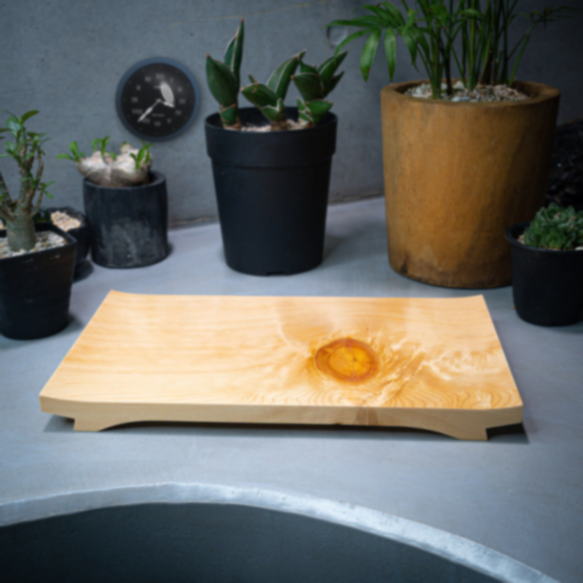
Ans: 3:37
